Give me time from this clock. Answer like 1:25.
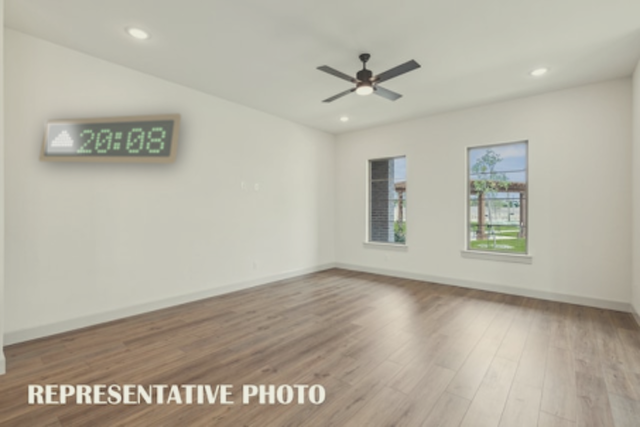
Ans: 20:08
